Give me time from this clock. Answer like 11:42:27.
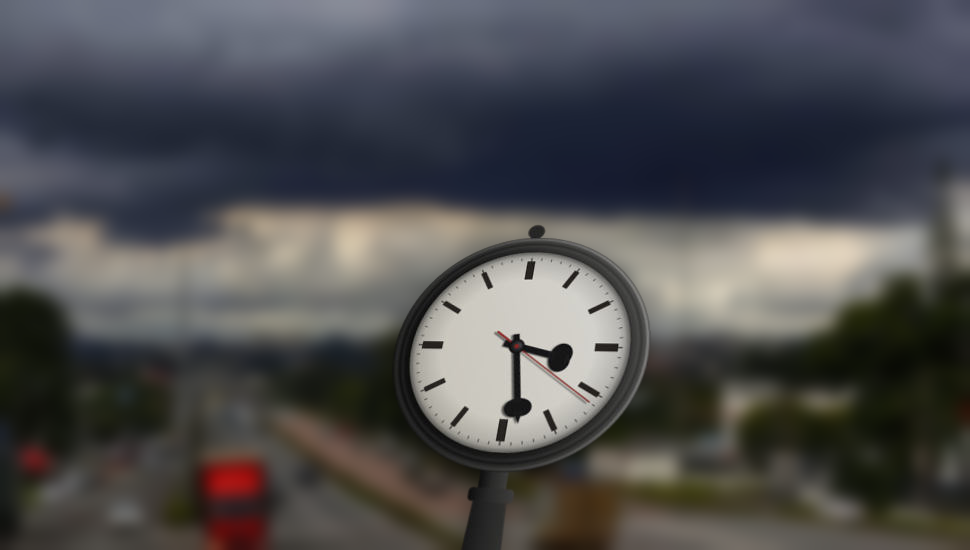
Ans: 3:28:21
